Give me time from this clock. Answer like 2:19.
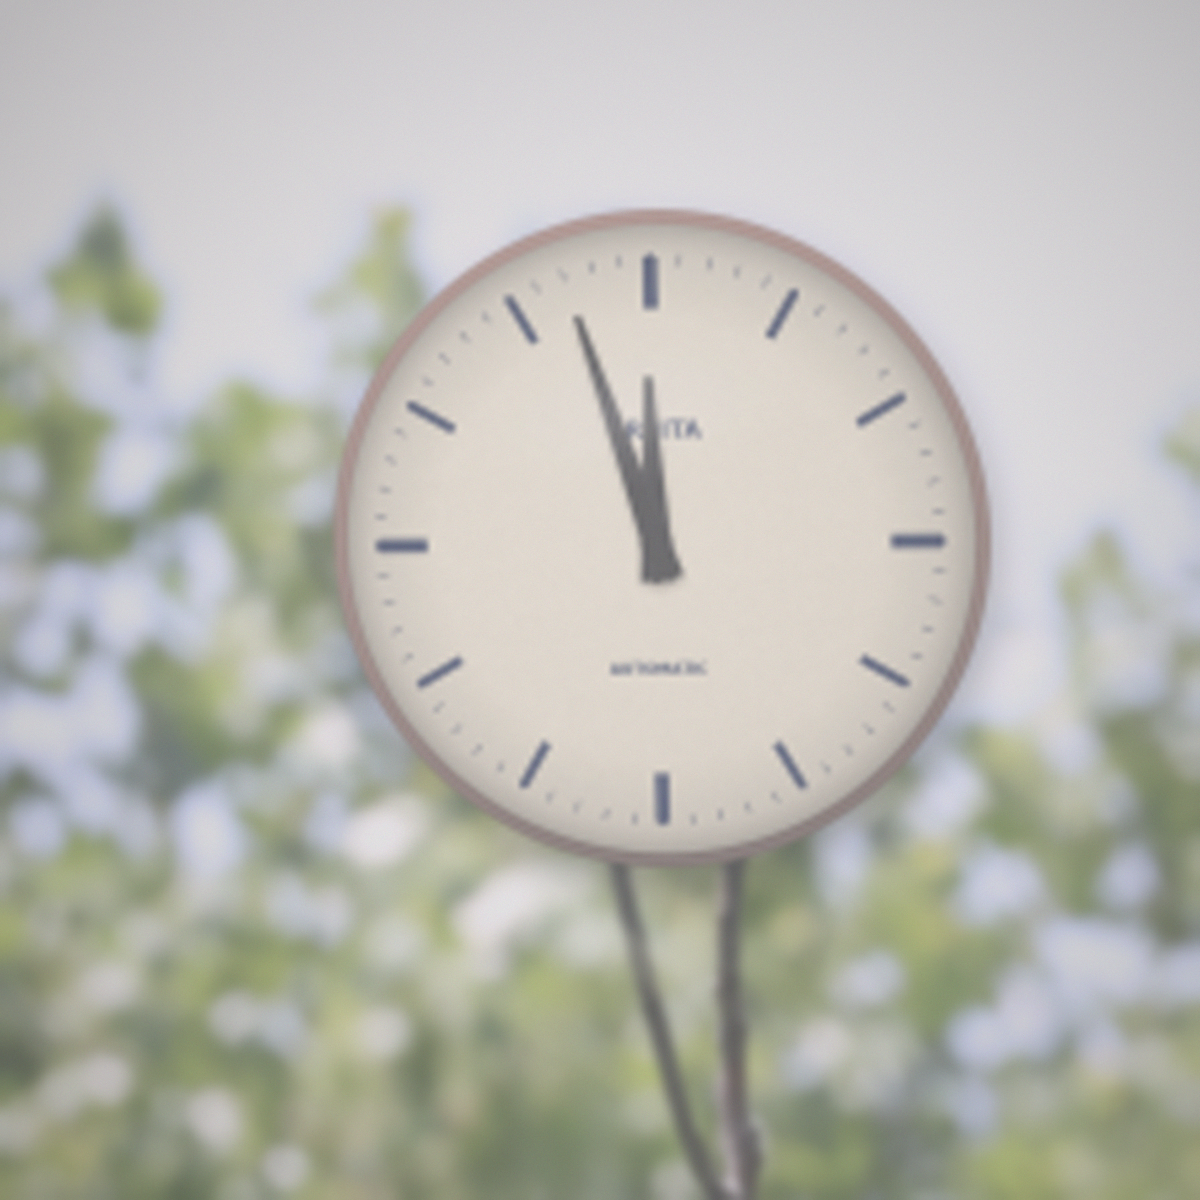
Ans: 11:57
